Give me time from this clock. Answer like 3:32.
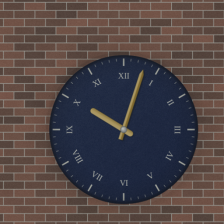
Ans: 10:03
